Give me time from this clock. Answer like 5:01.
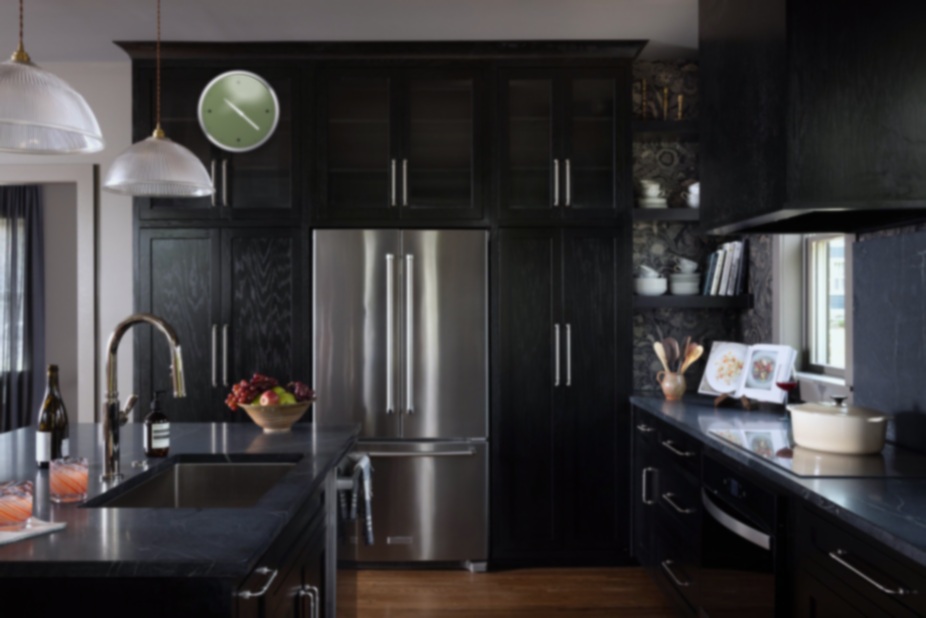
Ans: 10:22
